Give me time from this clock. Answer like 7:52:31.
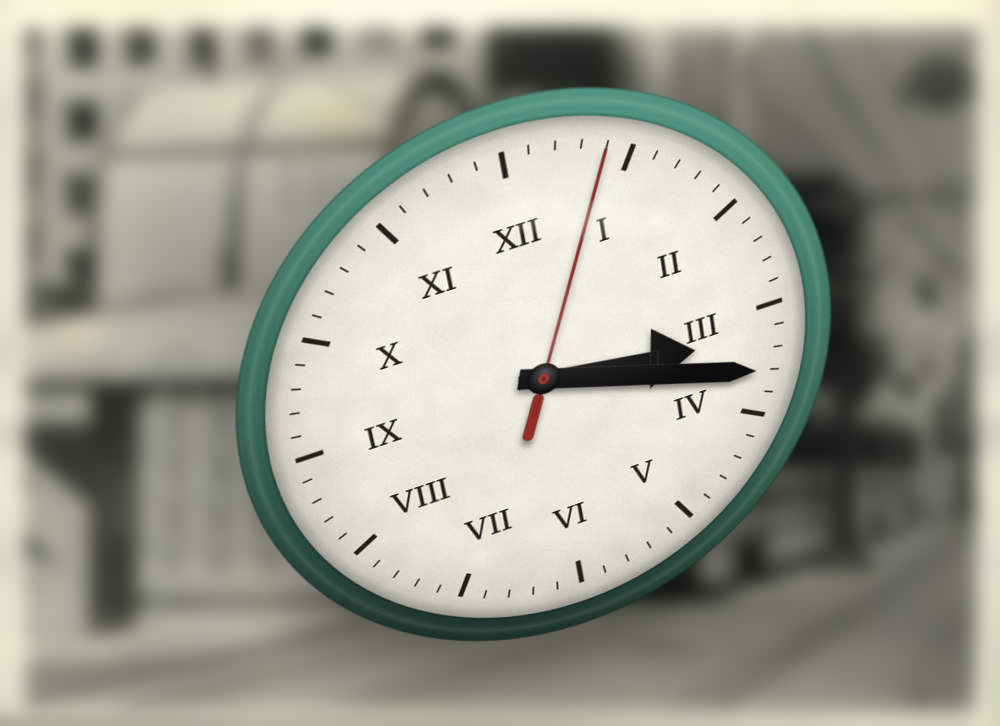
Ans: 3:18:04
